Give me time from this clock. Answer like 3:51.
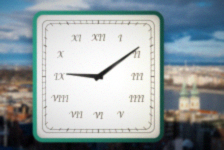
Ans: 9:09
